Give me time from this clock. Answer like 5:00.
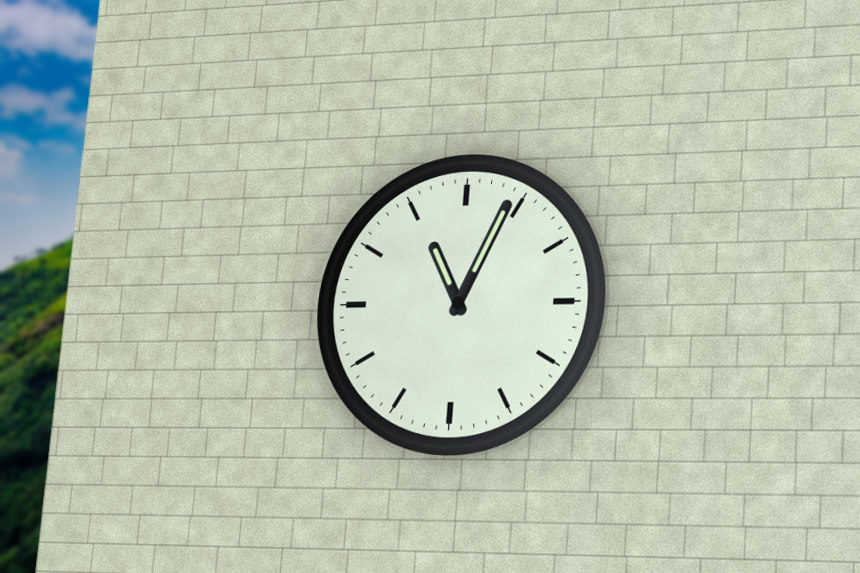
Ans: 11:04
